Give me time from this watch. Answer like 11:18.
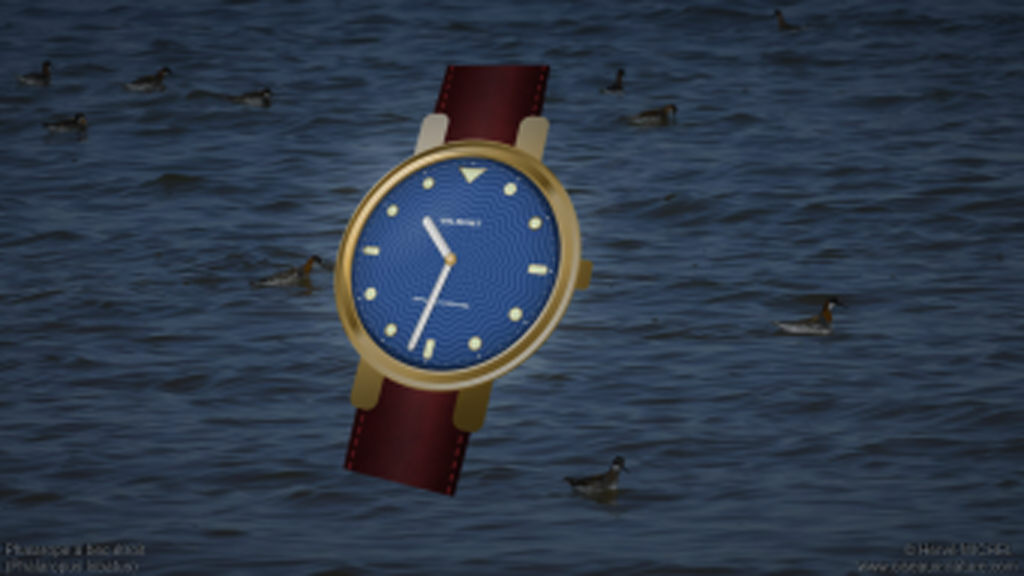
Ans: 10:32
